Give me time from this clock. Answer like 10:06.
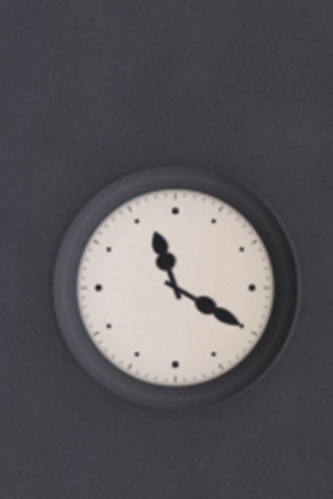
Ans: 11:20
